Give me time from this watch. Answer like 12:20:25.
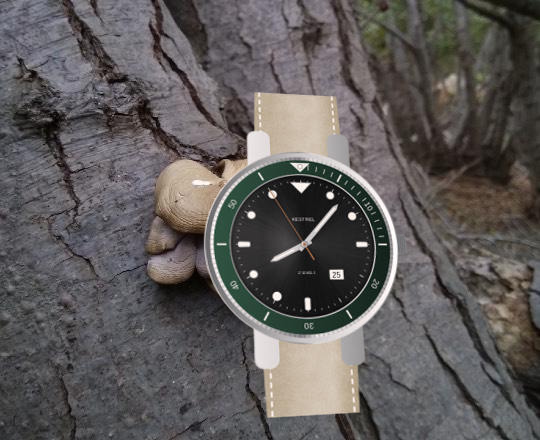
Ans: 8:06:55
